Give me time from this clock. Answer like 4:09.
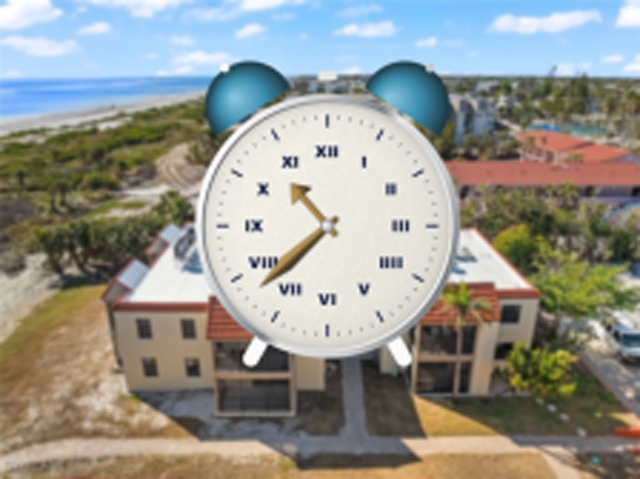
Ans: 10:38
